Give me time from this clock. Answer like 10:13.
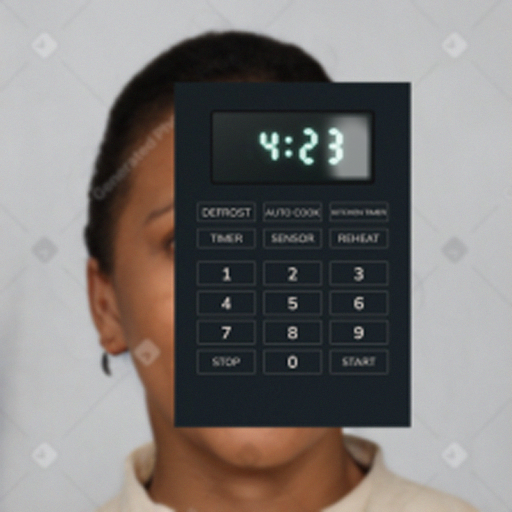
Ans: 4:23
